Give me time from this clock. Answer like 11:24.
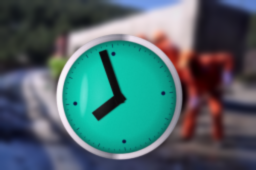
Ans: 7:58
